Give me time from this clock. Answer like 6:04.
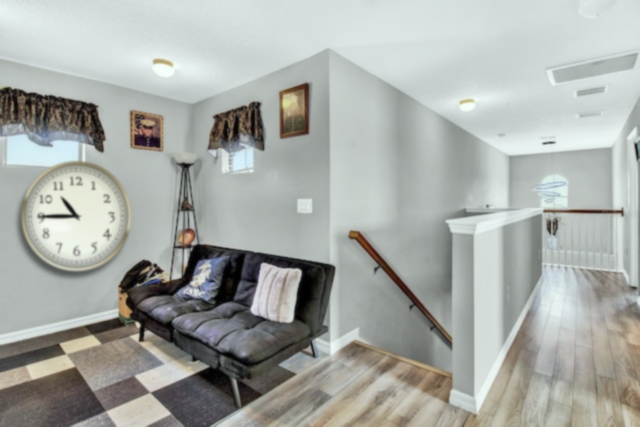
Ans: 10:45
